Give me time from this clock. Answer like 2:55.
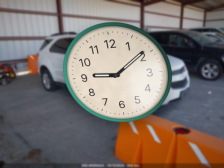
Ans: 9:09
